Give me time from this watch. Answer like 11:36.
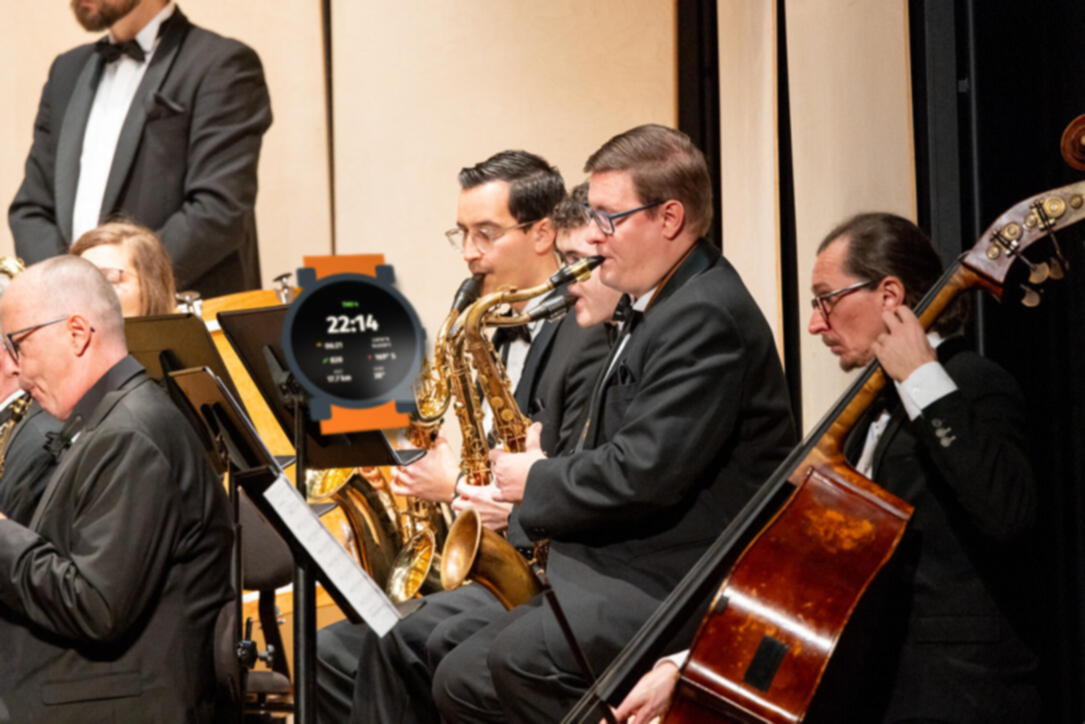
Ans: 22:14
